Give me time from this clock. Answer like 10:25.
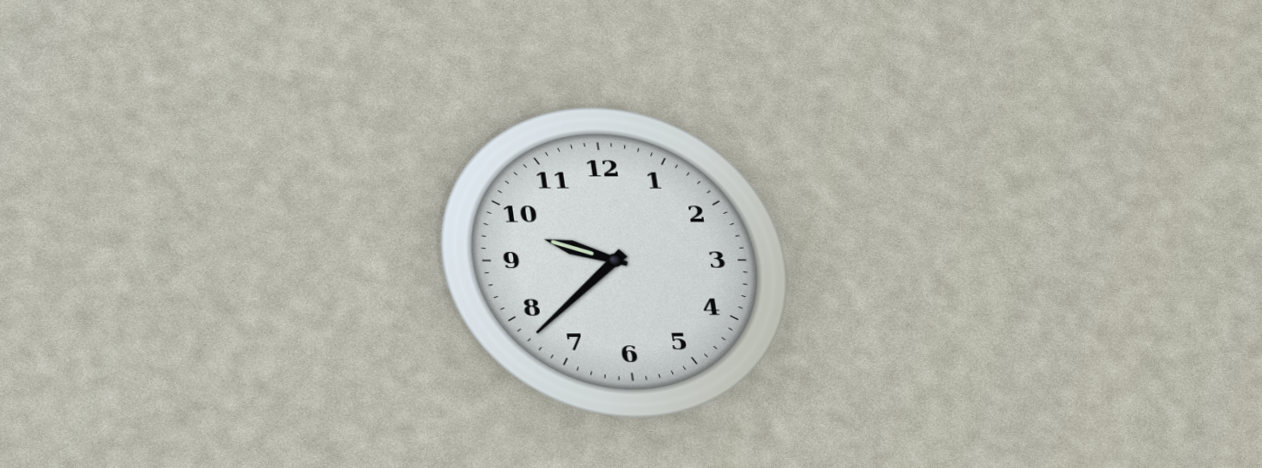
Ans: 9:38
